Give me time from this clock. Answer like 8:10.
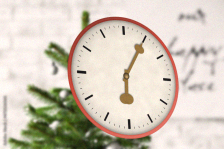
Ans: 6:05
